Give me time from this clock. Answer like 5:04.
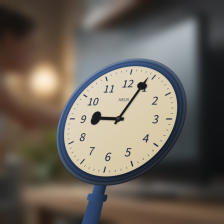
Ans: 9:04
